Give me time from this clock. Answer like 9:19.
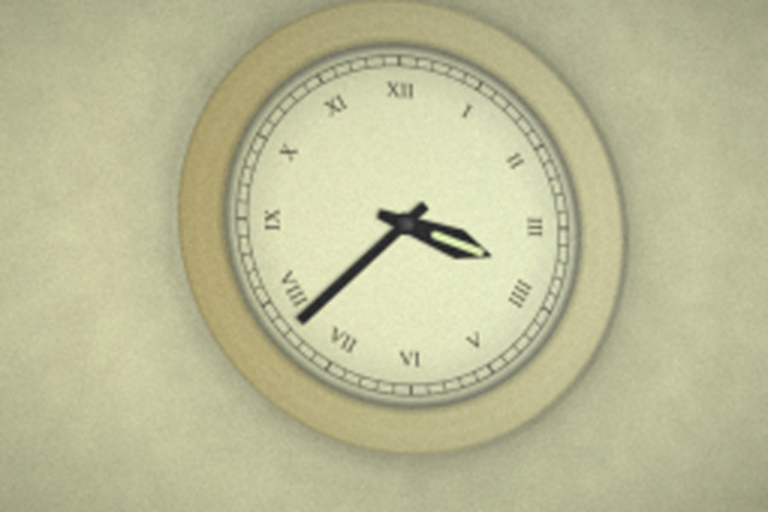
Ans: 3:38
